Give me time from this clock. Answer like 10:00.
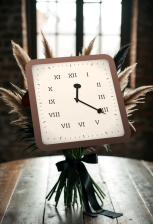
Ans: 12:21
